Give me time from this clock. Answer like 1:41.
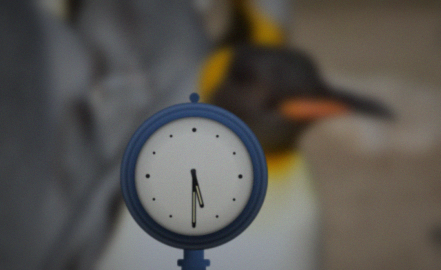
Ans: 5:30
